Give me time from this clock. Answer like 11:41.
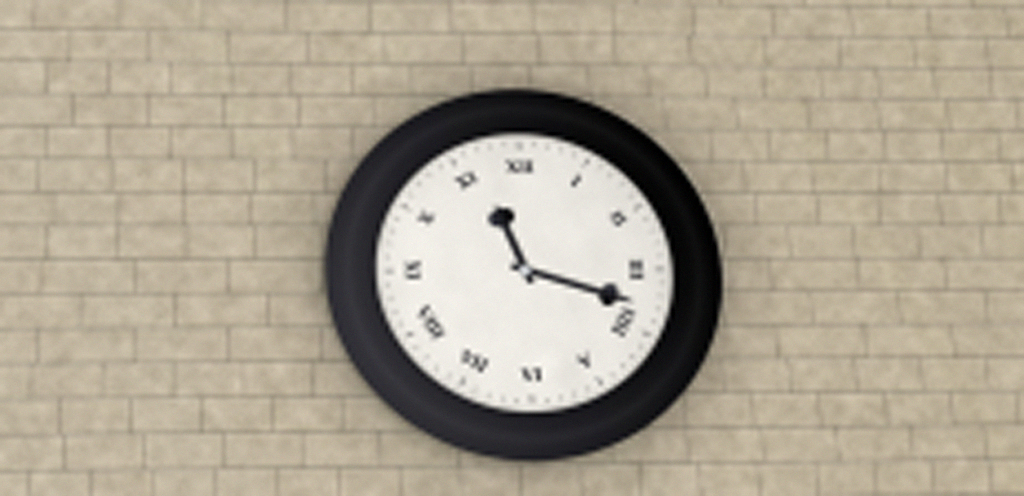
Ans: 11:18
